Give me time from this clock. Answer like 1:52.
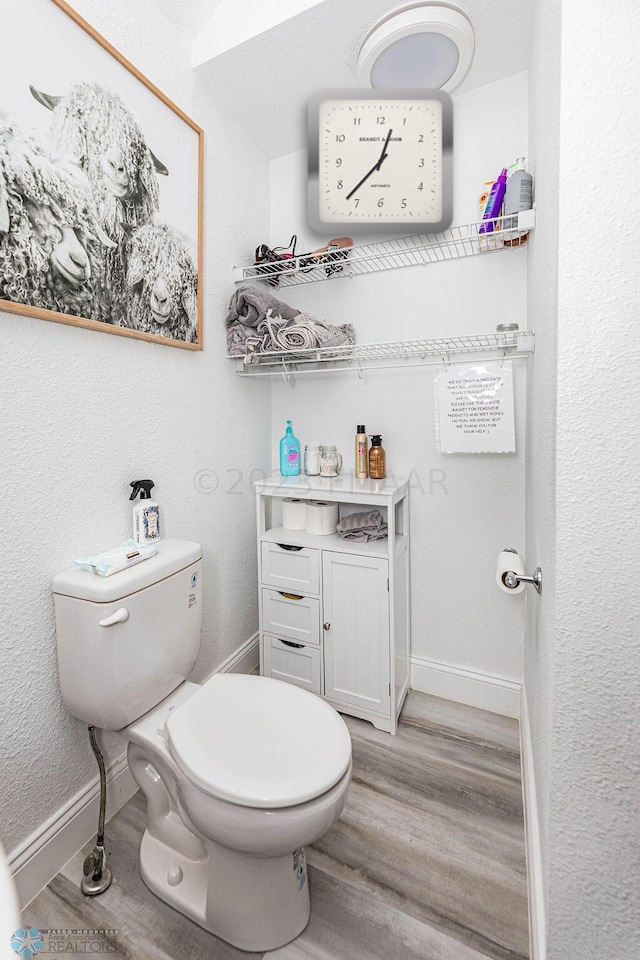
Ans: 12:37
